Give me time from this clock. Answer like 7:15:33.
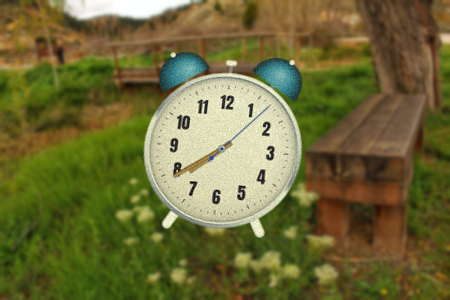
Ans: 7:39:07
